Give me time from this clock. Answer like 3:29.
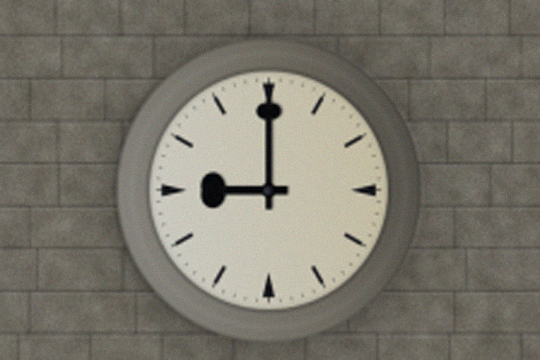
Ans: 9:00
